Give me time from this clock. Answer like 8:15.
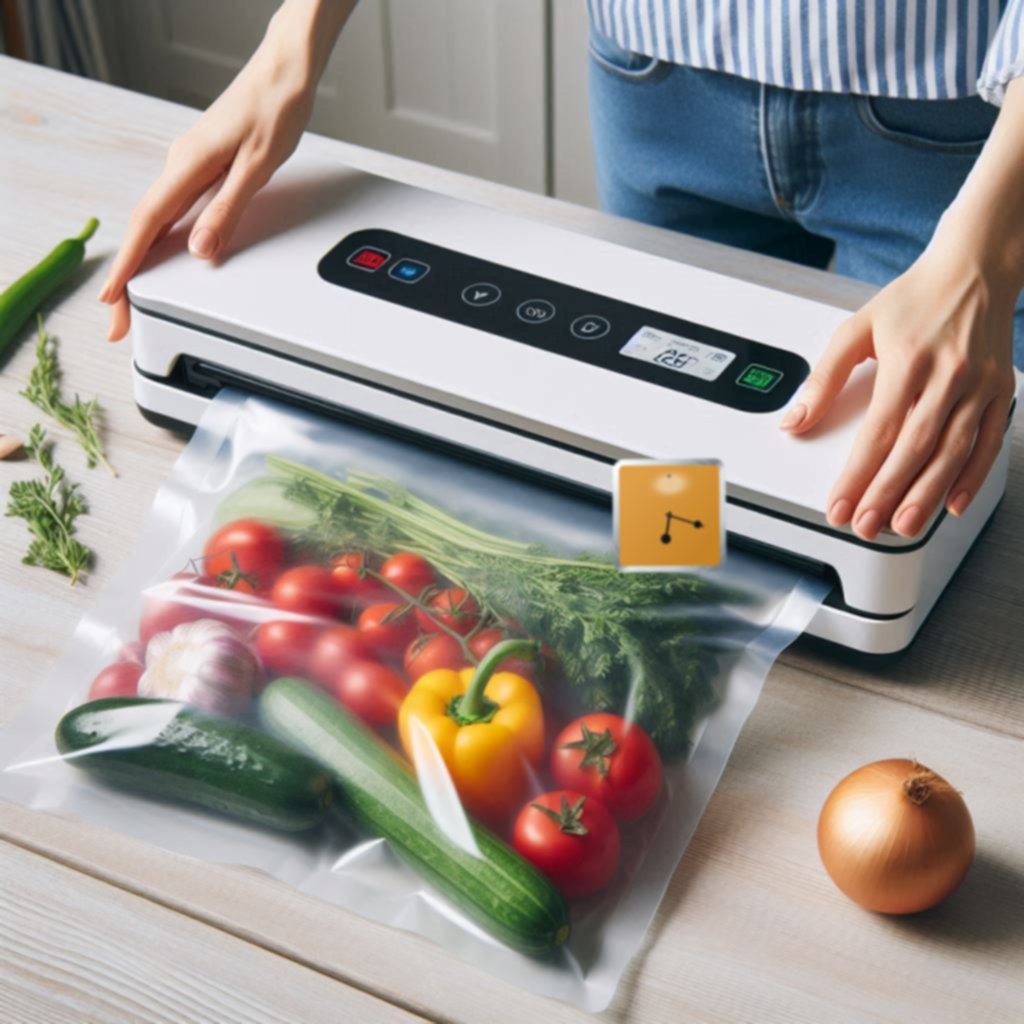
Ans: 6:18
